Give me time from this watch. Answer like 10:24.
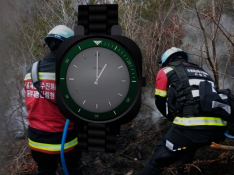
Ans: 1:00
